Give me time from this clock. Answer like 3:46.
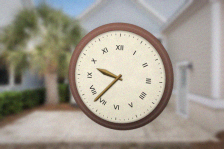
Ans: 9:37
